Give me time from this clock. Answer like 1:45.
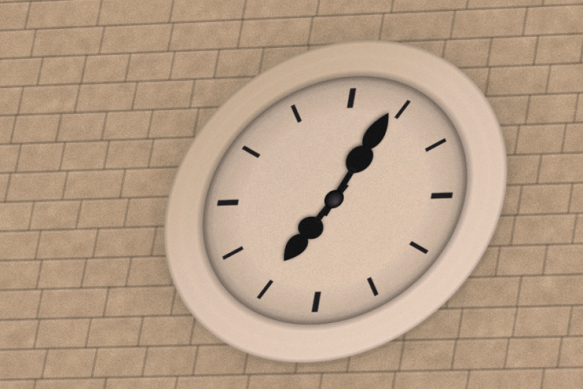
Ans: 7:04
